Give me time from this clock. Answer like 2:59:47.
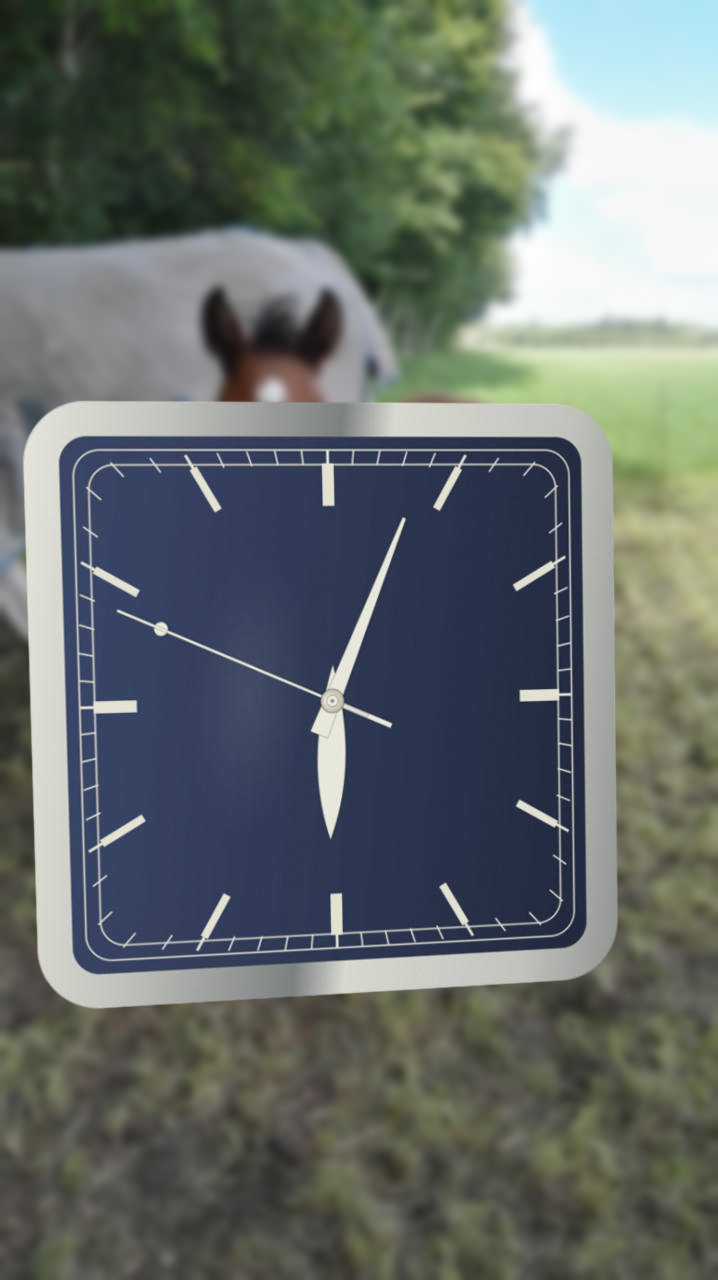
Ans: 6:03:49
